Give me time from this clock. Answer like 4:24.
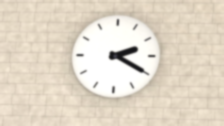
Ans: 2:20
